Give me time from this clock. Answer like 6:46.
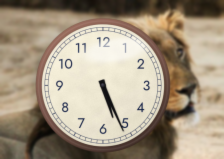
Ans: 5:26
